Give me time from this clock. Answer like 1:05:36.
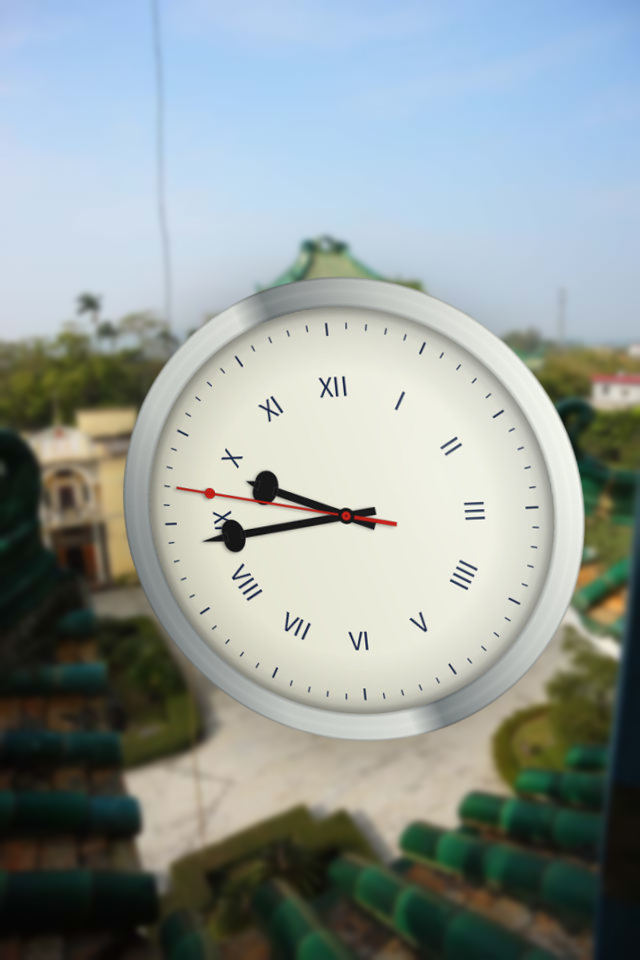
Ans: 9:43:47
